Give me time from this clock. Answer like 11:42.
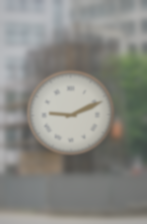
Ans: 9:11
